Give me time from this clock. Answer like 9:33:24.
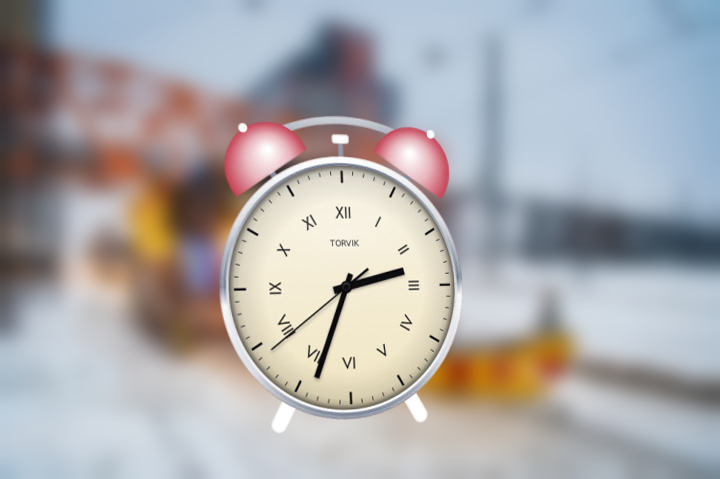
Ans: 2:33:39
